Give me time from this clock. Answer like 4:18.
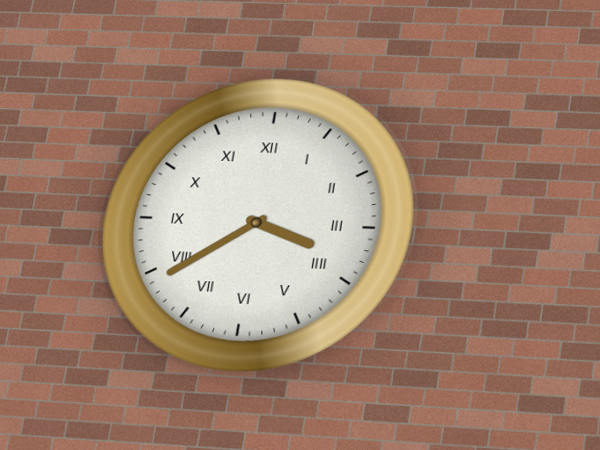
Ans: 3:39
